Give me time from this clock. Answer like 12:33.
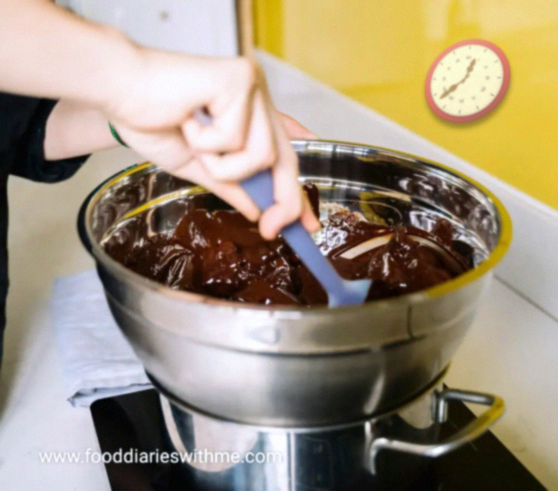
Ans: 12:38
